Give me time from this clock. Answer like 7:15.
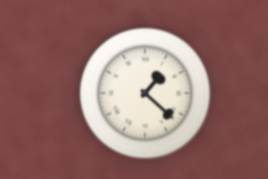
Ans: 1:22
